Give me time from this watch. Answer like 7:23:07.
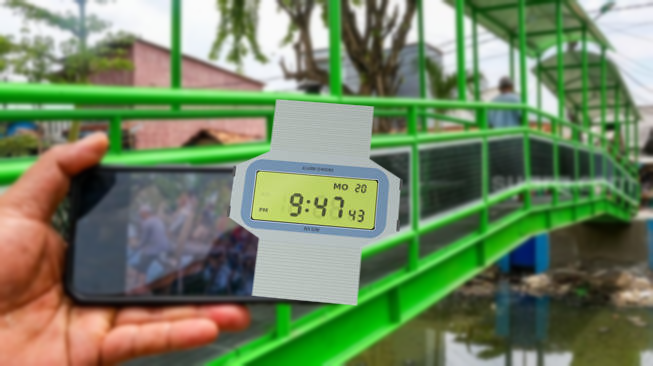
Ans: 9:47:43
